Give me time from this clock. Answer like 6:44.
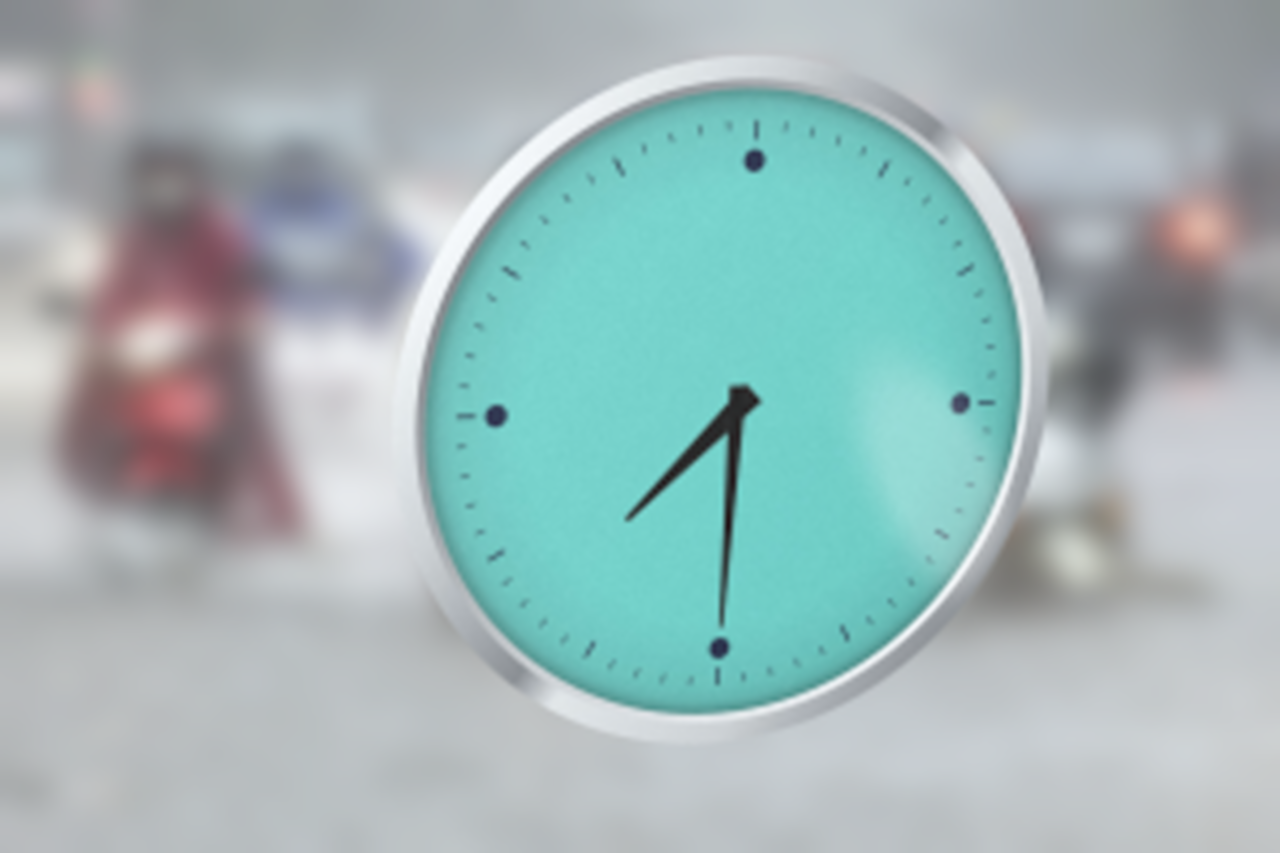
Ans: 7:30
